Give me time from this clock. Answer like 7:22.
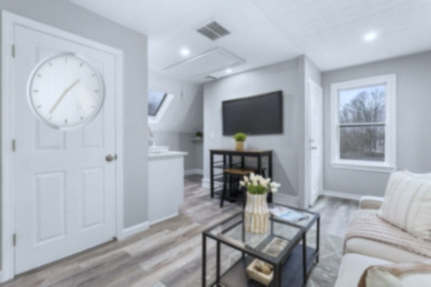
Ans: 1:36
